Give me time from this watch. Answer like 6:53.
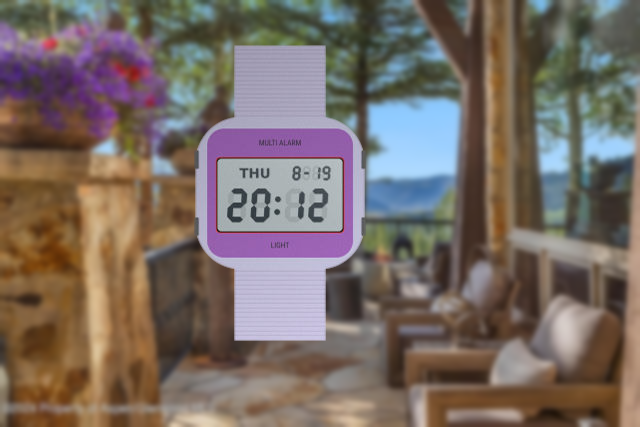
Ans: 20:12
